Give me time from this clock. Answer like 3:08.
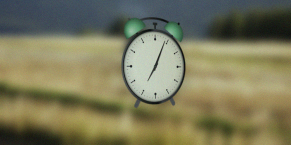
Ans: 7:04
